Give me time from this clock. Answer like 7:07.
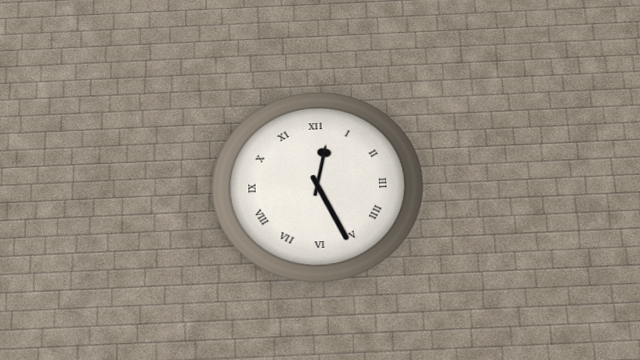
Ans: 12:26
